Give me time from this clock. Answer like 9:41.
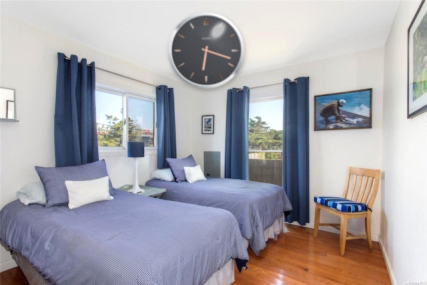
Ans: 6:18
